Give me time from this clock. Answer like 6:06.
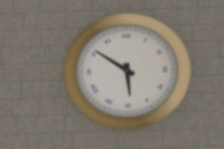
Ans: 5:51
